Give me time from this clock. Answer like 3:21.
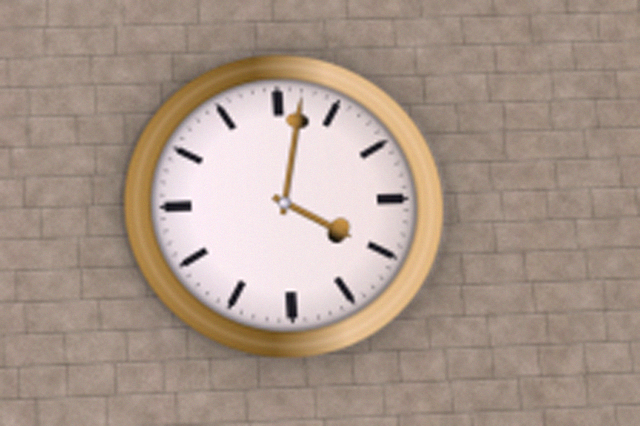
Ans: 4:02
